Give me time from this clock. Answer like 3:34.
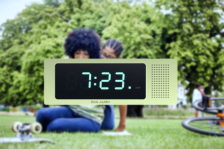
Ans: 7:23
